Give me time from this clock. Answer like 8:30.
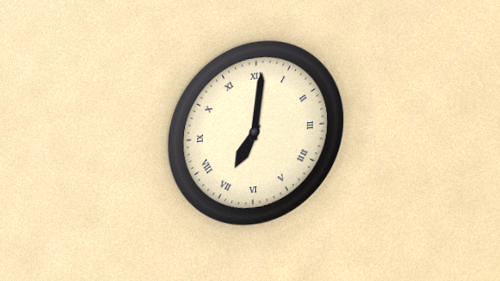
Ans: 7:01
